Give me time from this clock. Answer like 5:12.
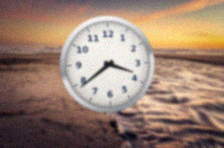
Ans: 3:39
